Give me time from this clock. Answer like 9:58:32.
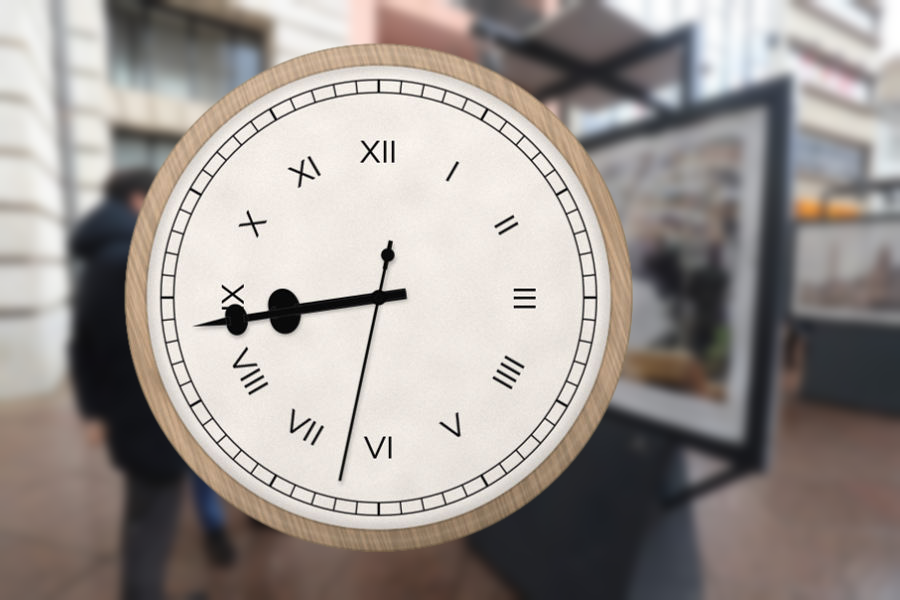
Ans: 8:43:32
